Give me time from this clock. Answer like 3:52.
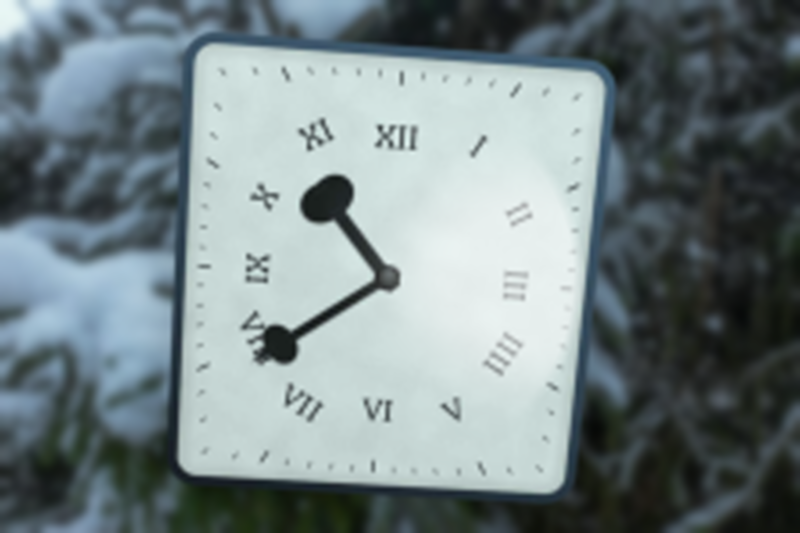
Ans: 10:39
